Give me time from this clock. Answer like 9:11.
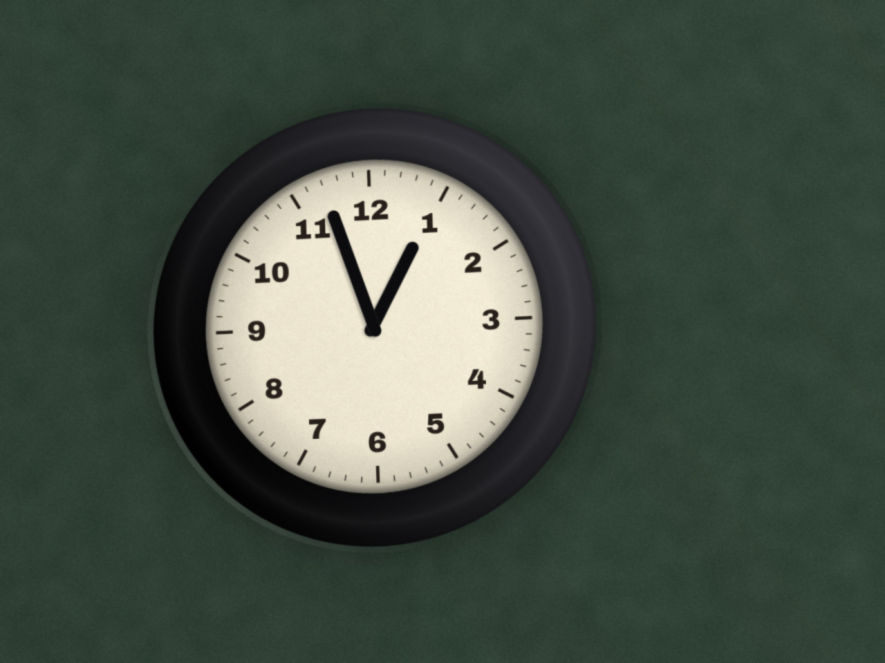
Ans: 12:57
